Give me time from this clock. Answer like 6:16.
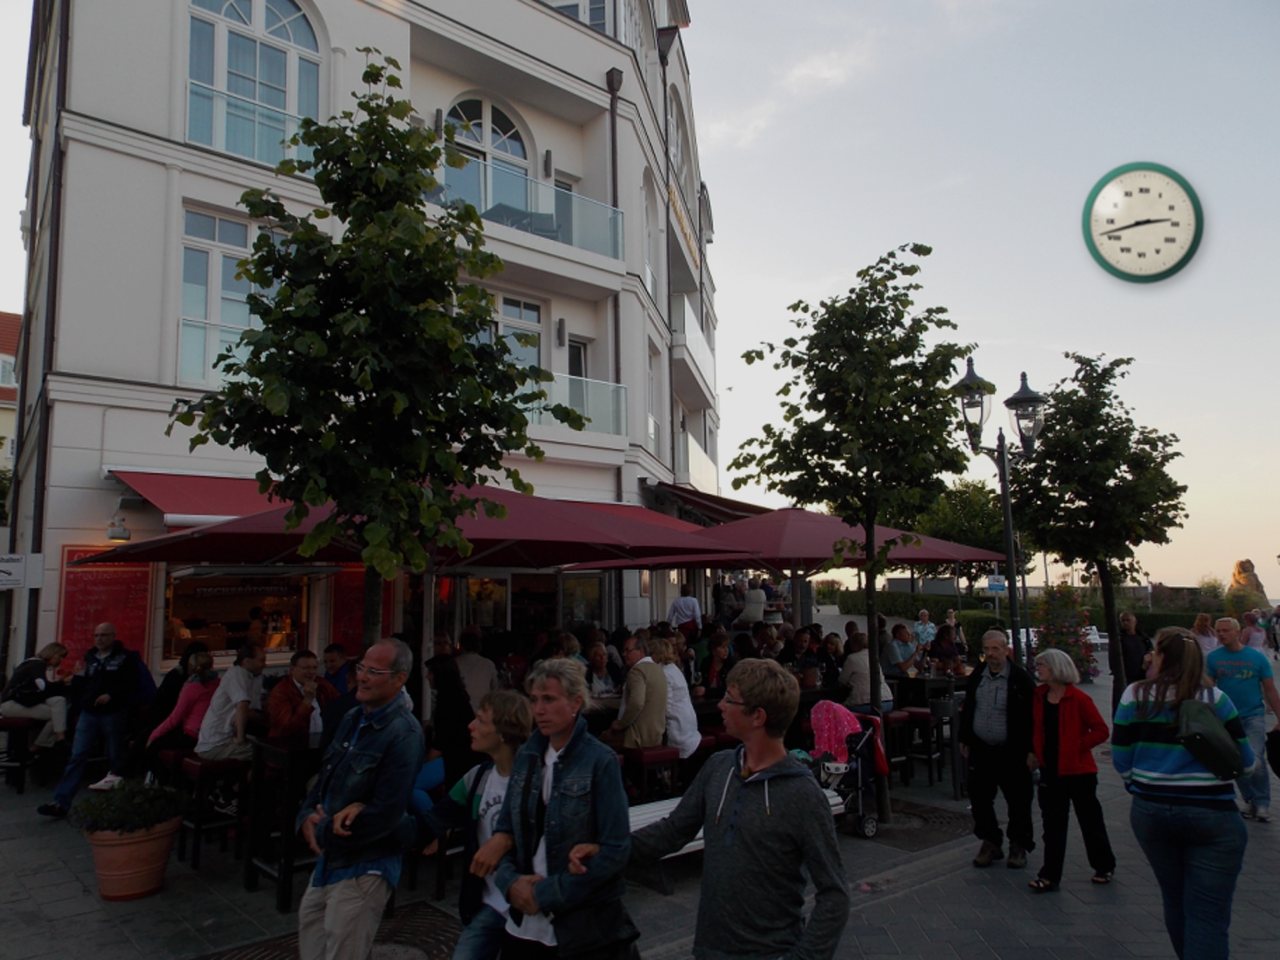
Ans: 2:42
